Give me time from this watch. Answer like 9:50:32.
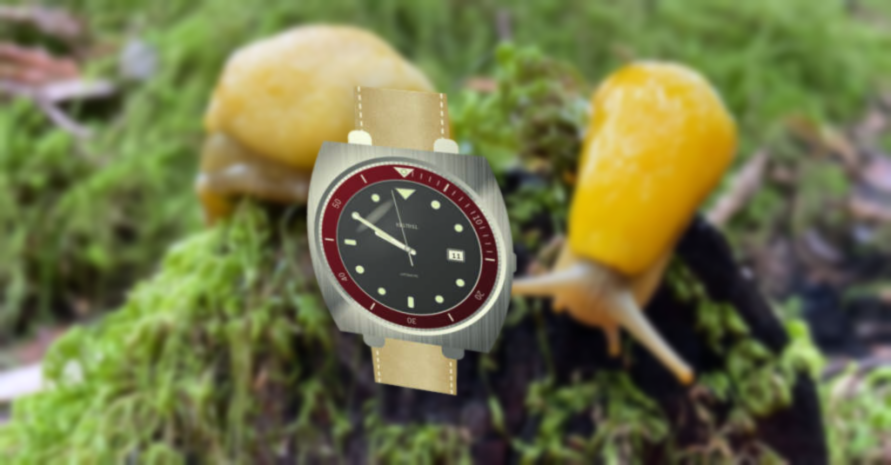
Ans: 9:49:58
